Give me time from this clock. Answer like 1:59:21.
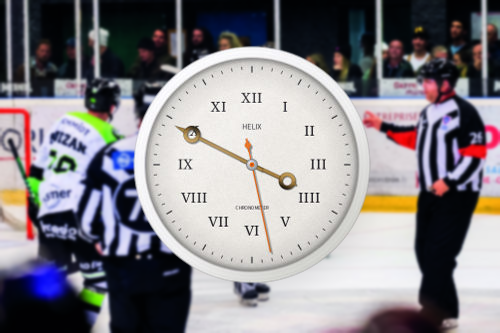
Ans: 3:49:28
